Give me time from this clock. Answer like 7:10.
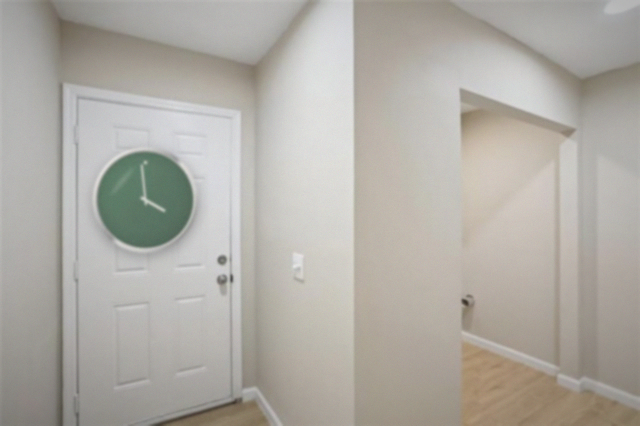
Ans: 3:59
